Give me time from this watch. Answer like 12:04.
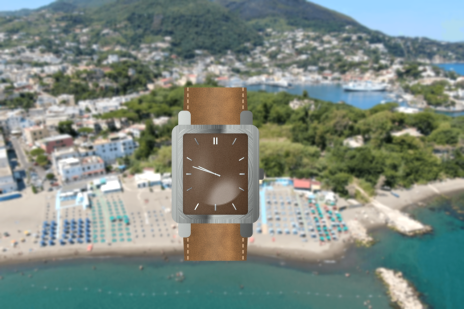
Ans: 9:48
